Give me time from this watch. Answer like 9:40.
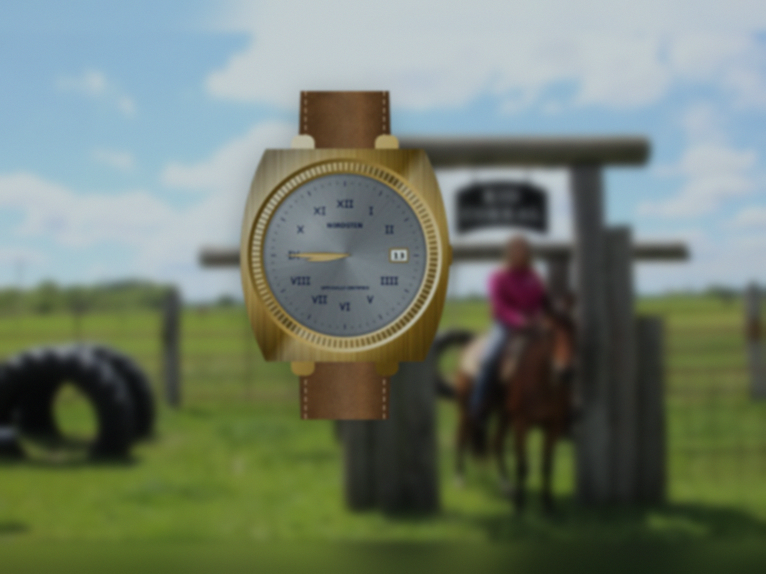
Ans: 8:45
